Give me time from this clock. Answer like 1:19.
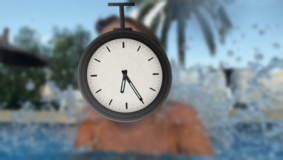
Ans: 6:25
